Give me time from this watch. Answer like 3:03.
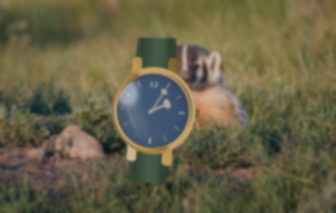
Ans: 2:05
